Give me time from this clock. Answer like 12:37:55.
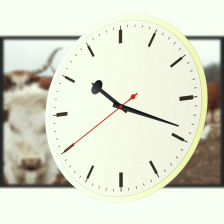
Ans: 10:18:40
